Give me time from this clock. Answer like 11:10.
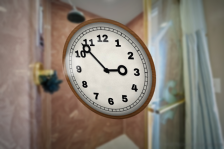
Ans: 2:53
